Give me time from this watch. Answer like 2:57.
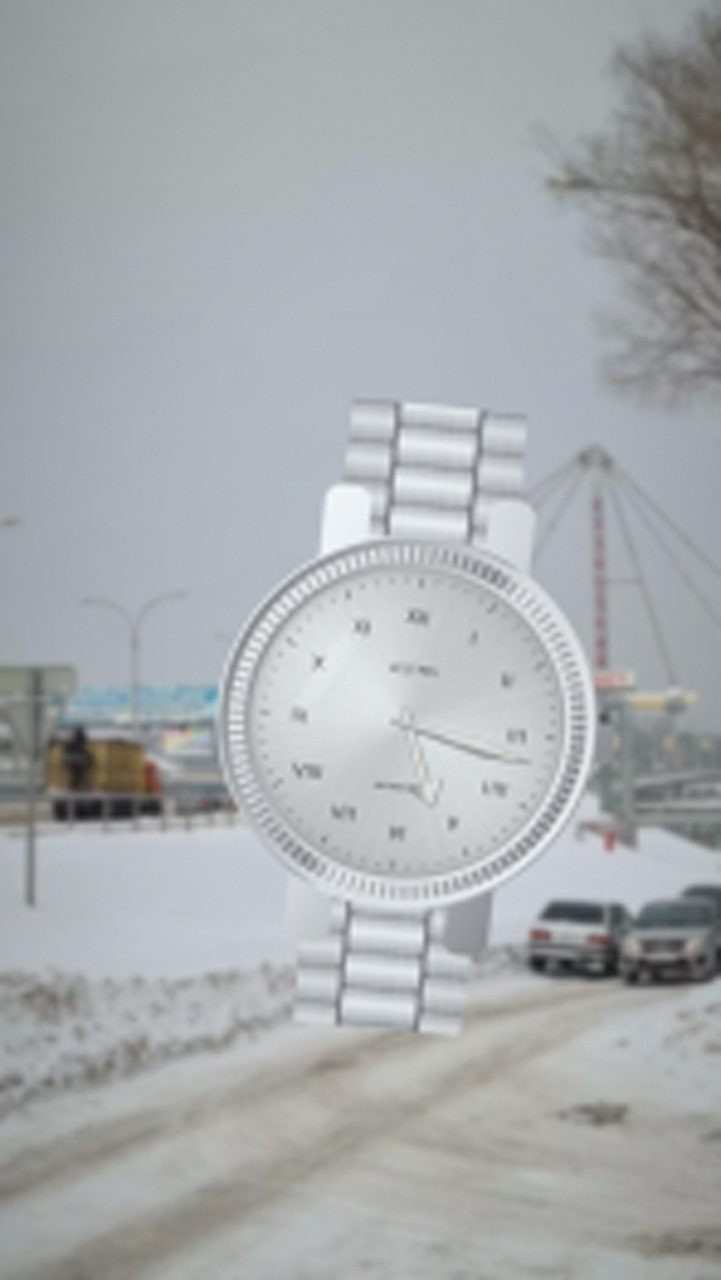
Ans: 5:17
